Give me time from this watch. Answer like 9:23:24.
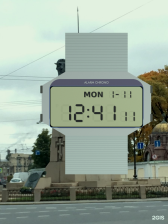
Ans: 12:41:11
